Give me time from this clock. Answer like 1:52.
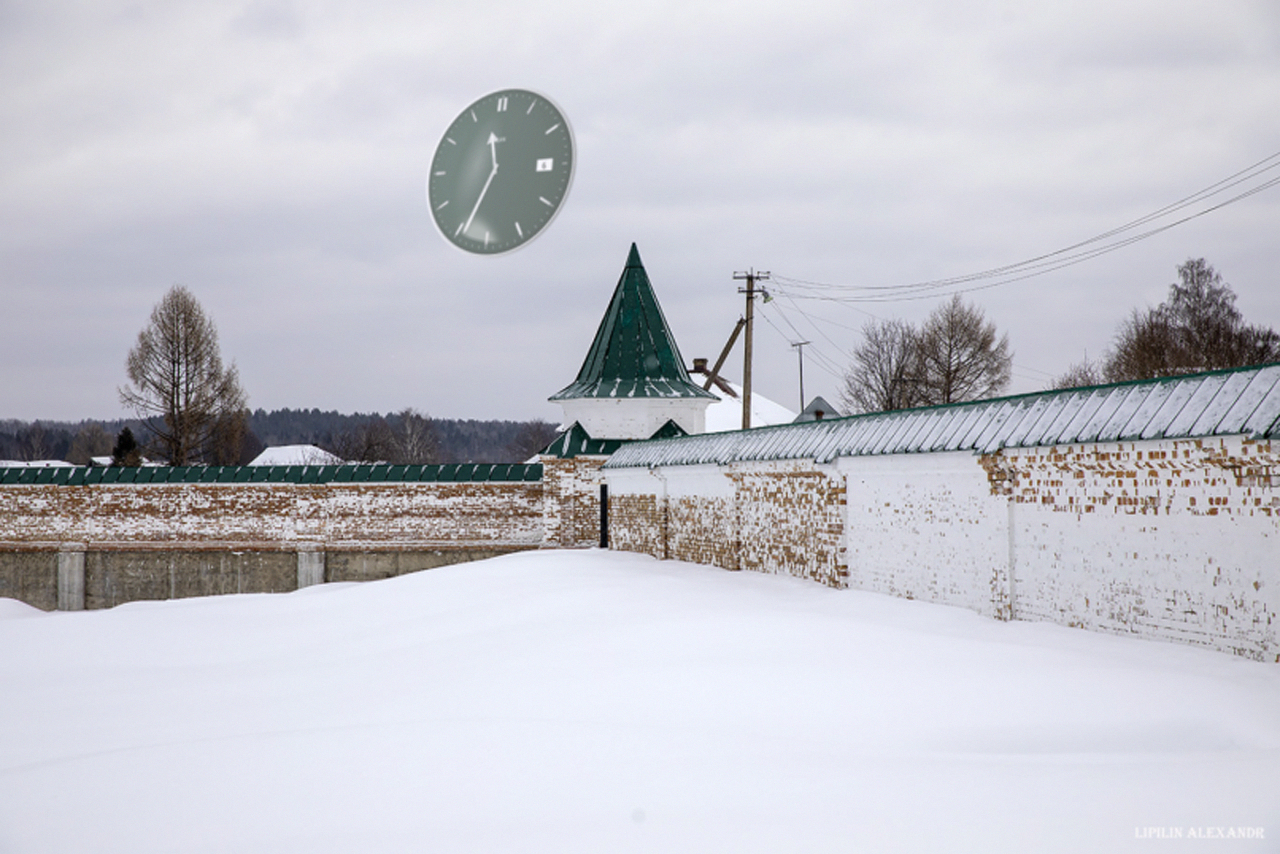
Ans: 11:34
